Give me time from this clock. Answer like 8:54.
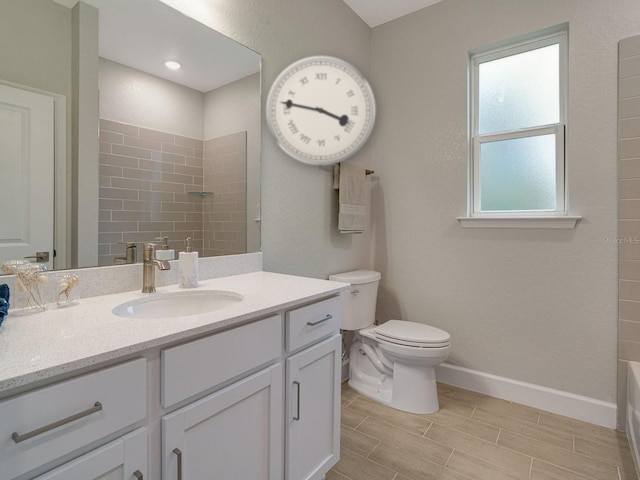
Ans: 3:47
